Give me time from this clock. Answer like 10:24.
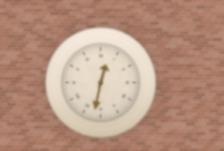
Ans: 12:32
